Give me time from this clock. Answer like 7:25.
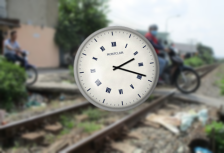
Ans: 2:19
